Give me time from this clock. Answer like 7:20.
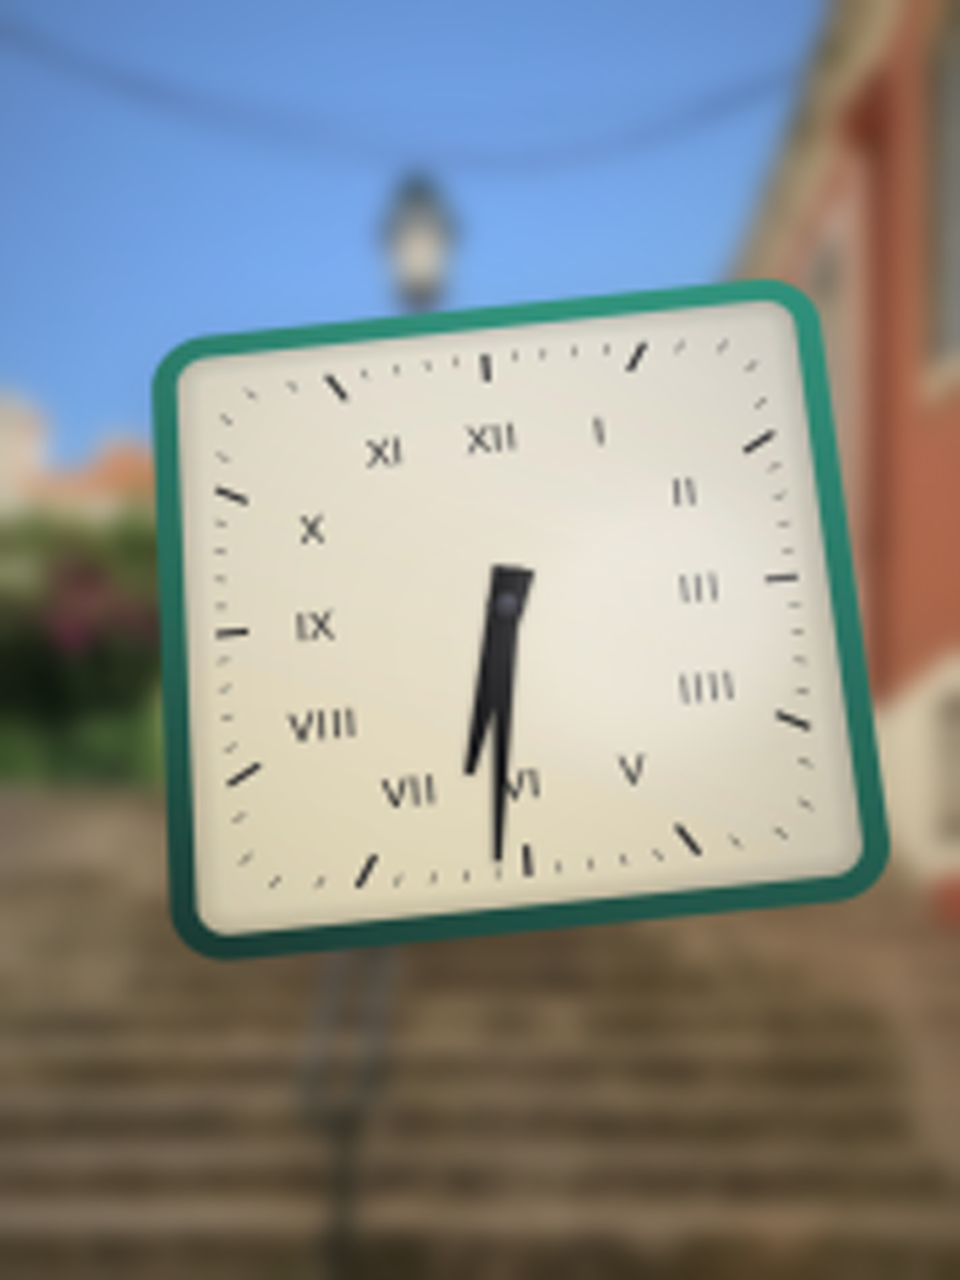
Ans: 6:31
